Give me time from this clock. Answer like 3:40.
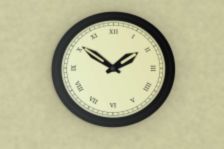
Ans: 1:51
